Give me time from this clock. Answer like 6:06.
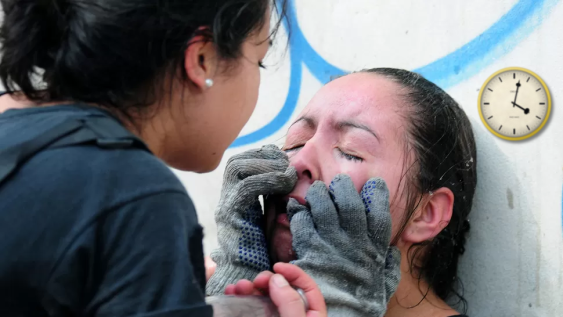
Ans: 4:02
